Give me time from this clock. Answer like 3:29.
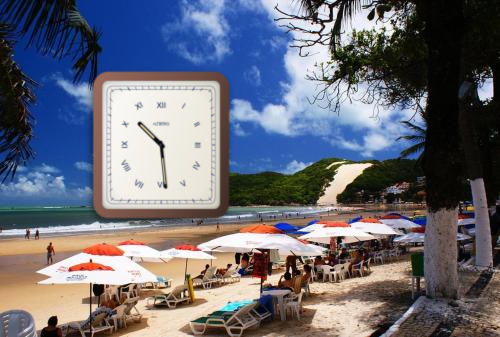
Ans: 10:29
